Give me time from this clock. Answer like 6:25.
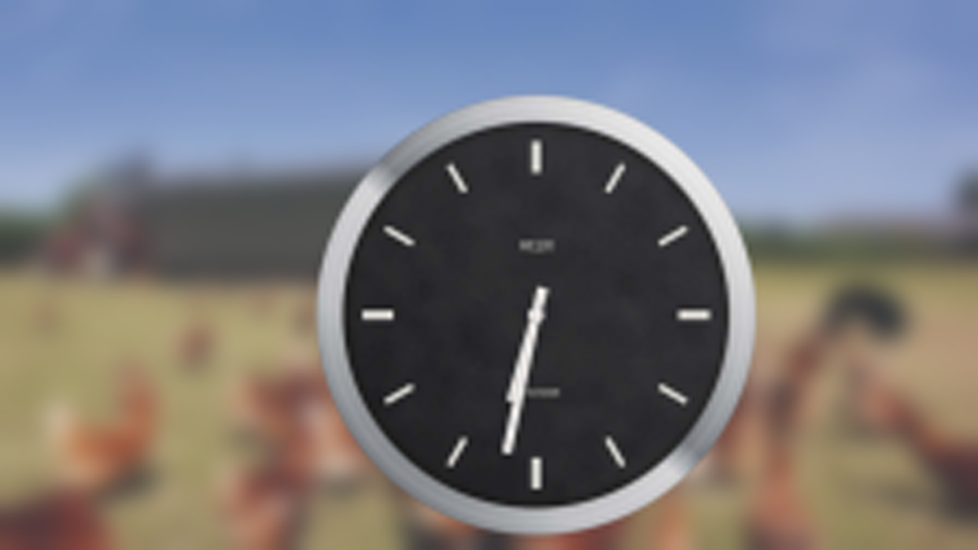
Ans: 6:32
